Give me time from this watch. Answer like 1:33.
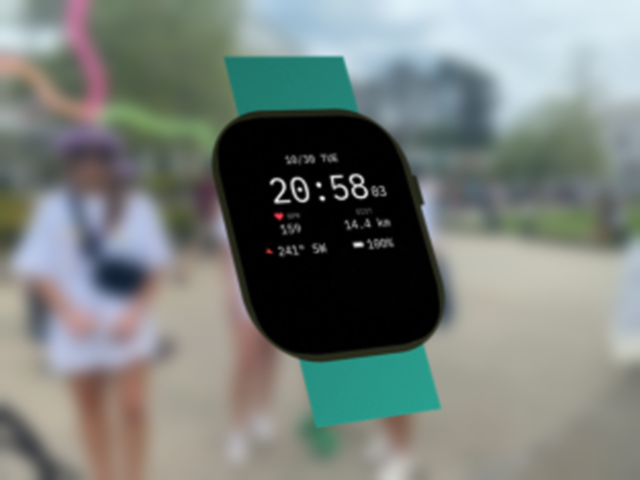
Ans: 20:58
